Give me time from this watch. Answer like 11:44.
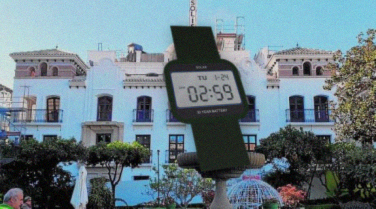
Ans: 2:59
